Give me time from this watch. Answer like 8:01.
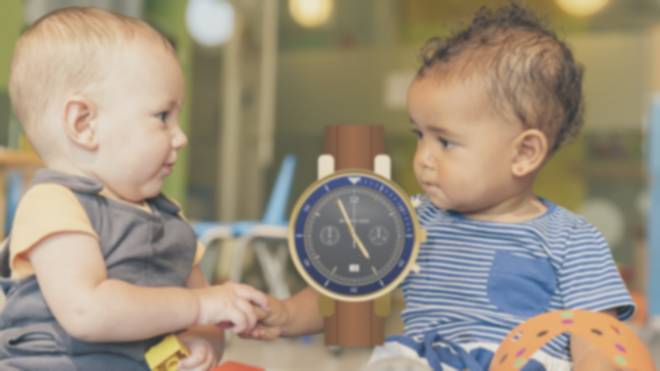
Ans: 4:56
